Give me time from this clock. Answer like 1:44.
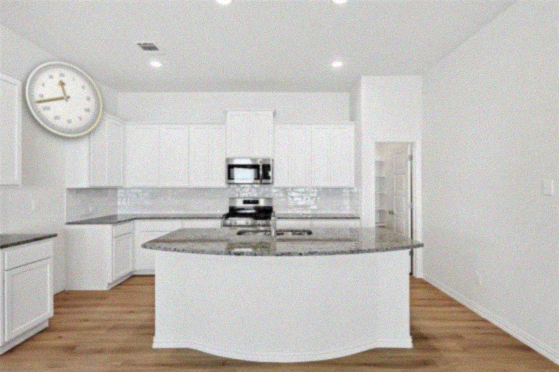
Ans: 11:43
